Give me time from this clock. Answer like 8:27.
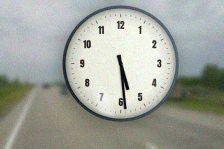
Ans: 5:29
